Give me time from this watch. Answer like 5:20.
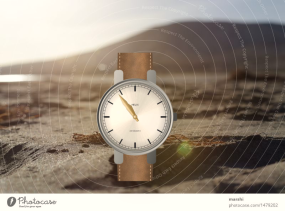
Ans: 10:54
